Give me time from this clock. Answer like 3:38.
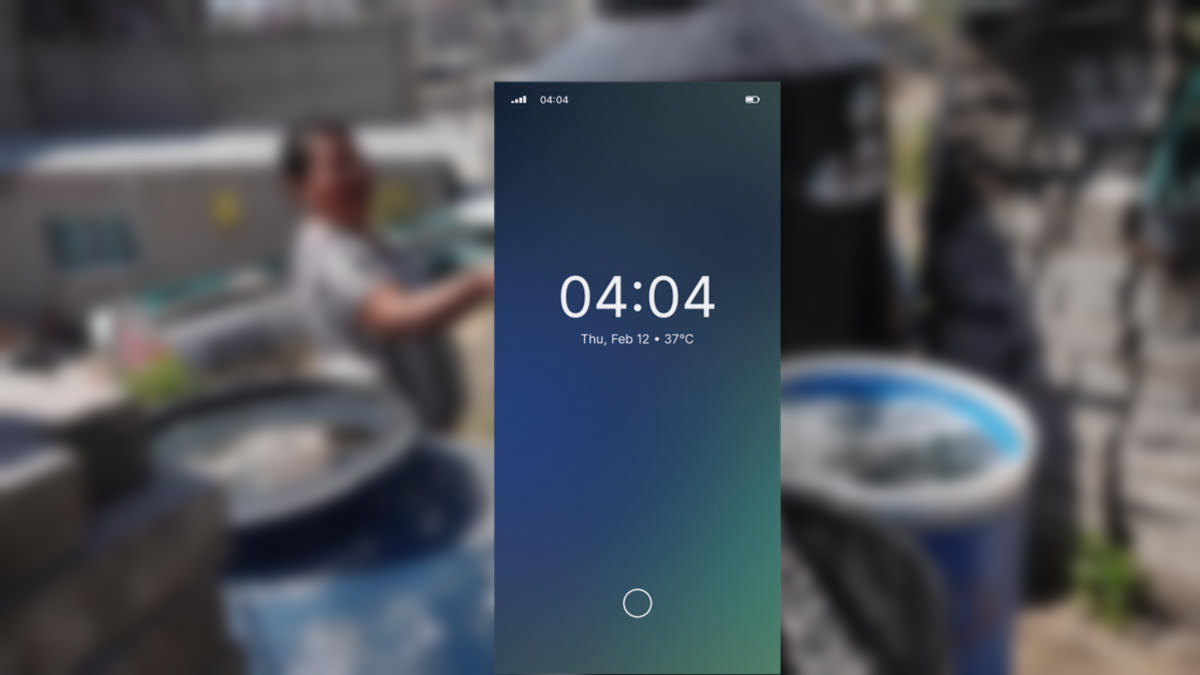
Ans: 4:04
